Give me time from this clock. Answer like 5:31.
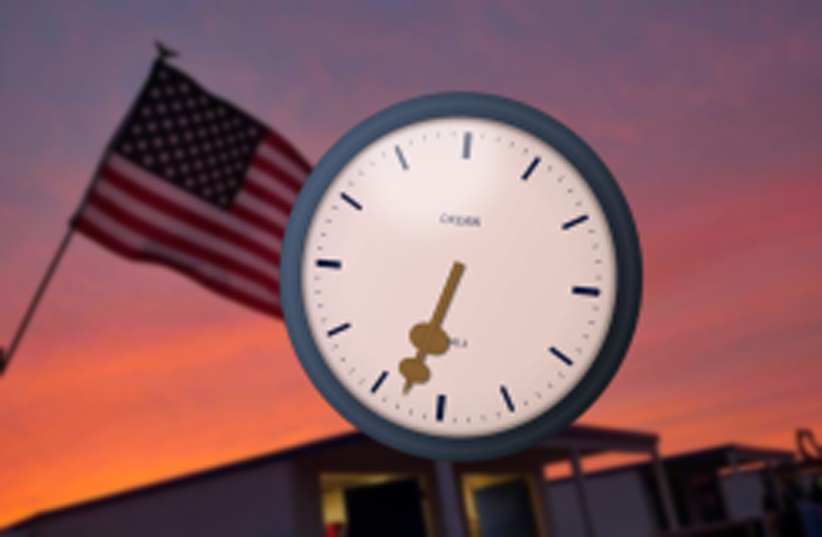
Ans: 6:33
